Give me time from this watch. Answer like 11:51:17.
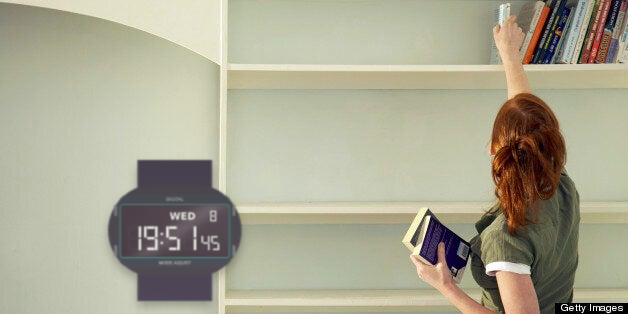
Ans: 19:51:45
